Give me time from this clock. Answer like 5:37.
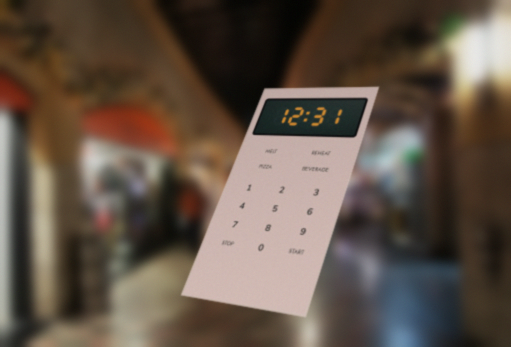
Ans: 12:31
